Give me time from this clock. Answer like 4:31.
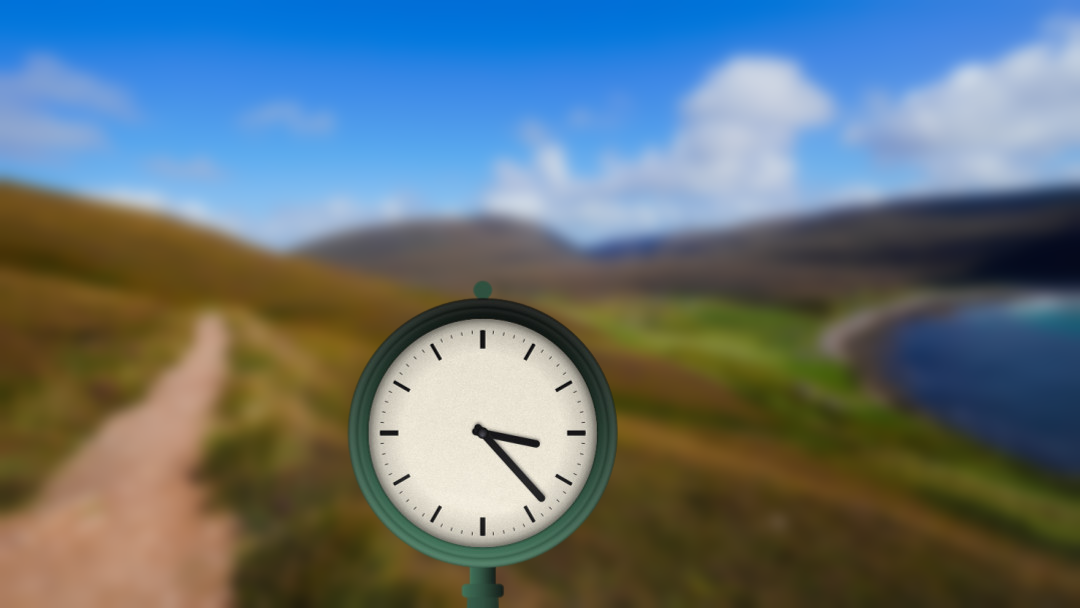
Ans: 3:23
